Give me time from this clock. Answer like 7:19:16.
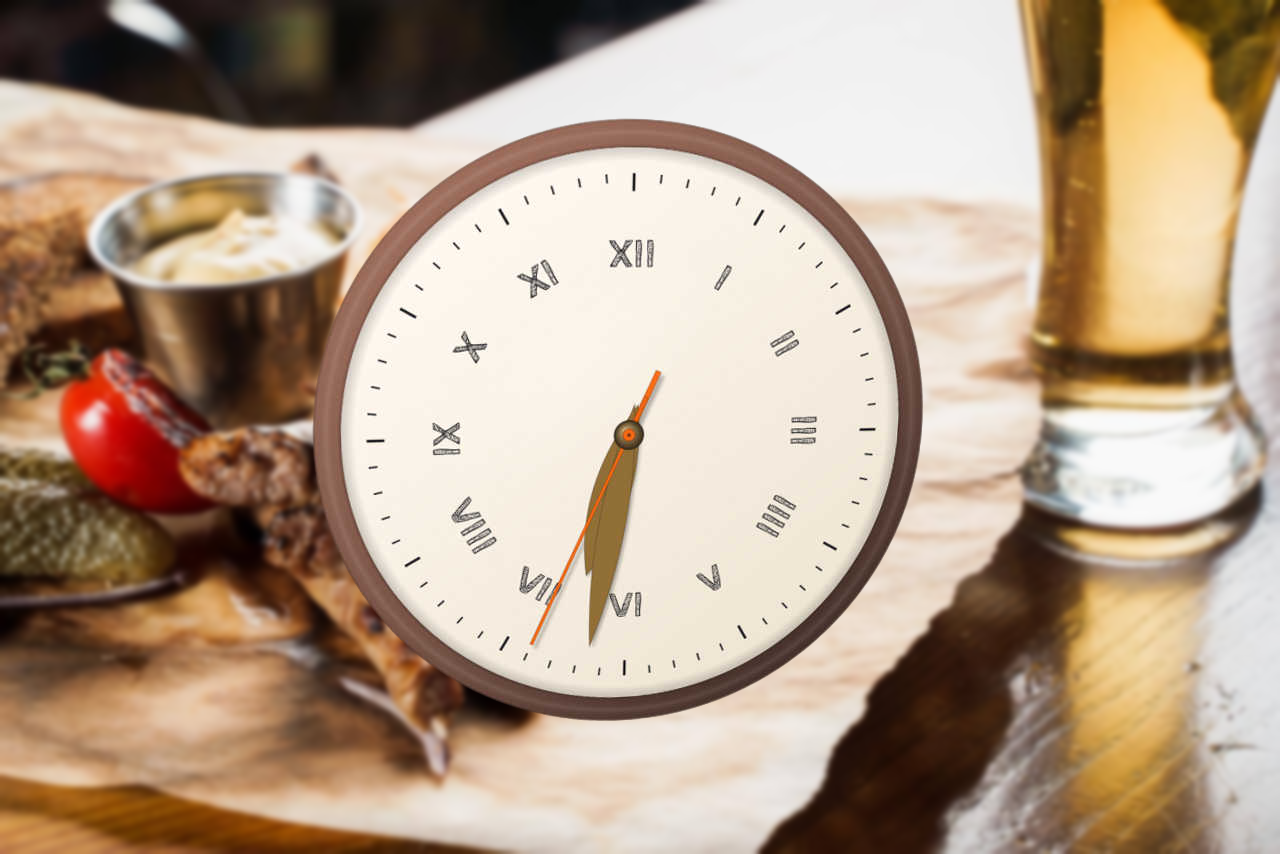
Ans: 6:31:34
